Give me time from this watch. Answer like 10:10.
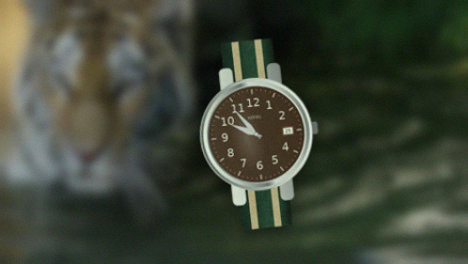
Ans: 9:54
